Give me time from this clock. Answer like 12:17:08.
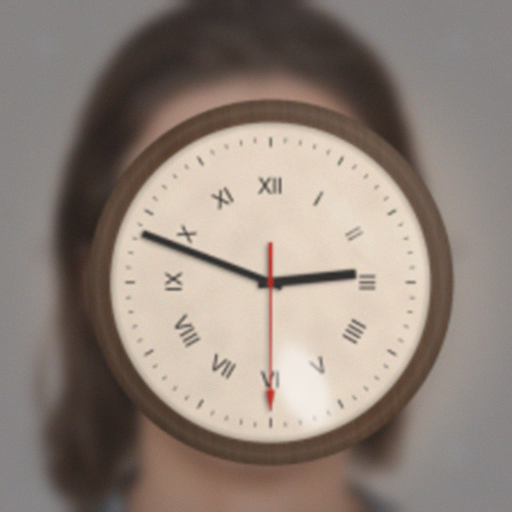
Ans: 2:48:30
